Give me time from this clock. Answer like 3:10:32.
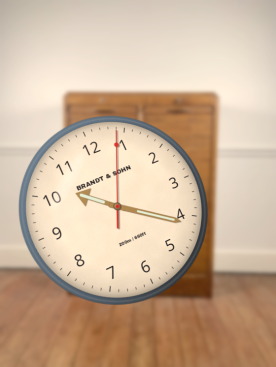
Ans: 10:21:04
